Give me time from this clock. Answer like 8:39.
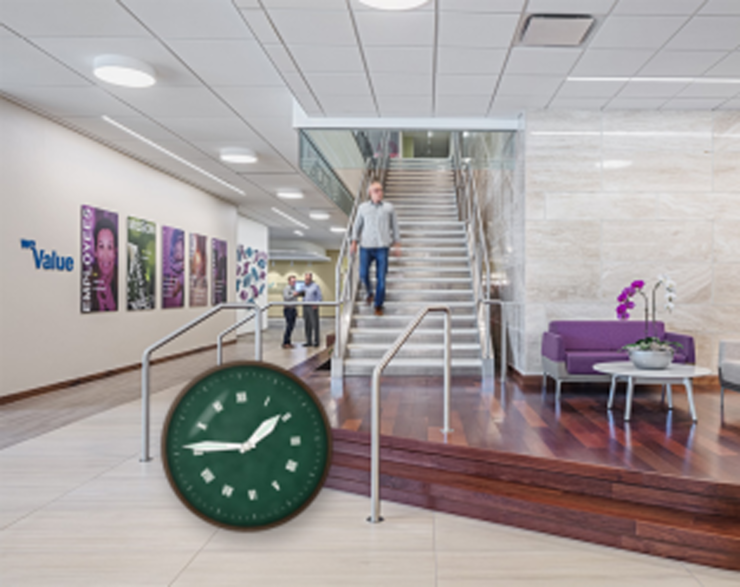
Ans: 1:46
